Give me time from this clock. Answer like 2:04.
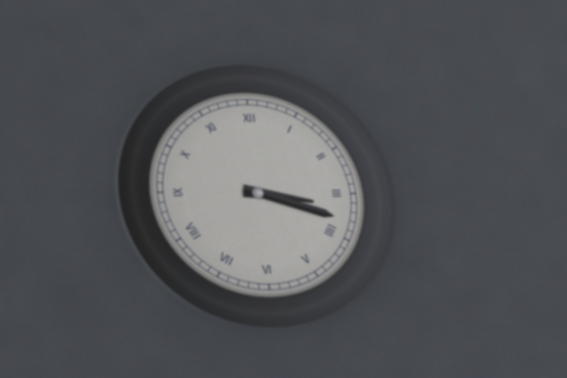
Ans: 3:18
